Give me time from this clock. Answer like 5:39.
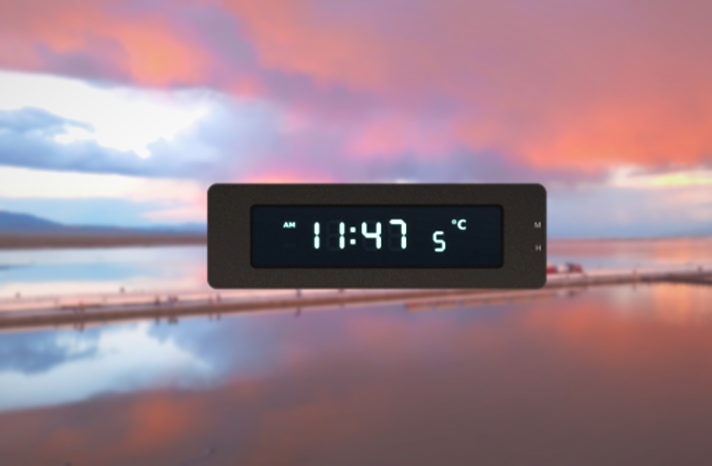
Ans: 11:47
